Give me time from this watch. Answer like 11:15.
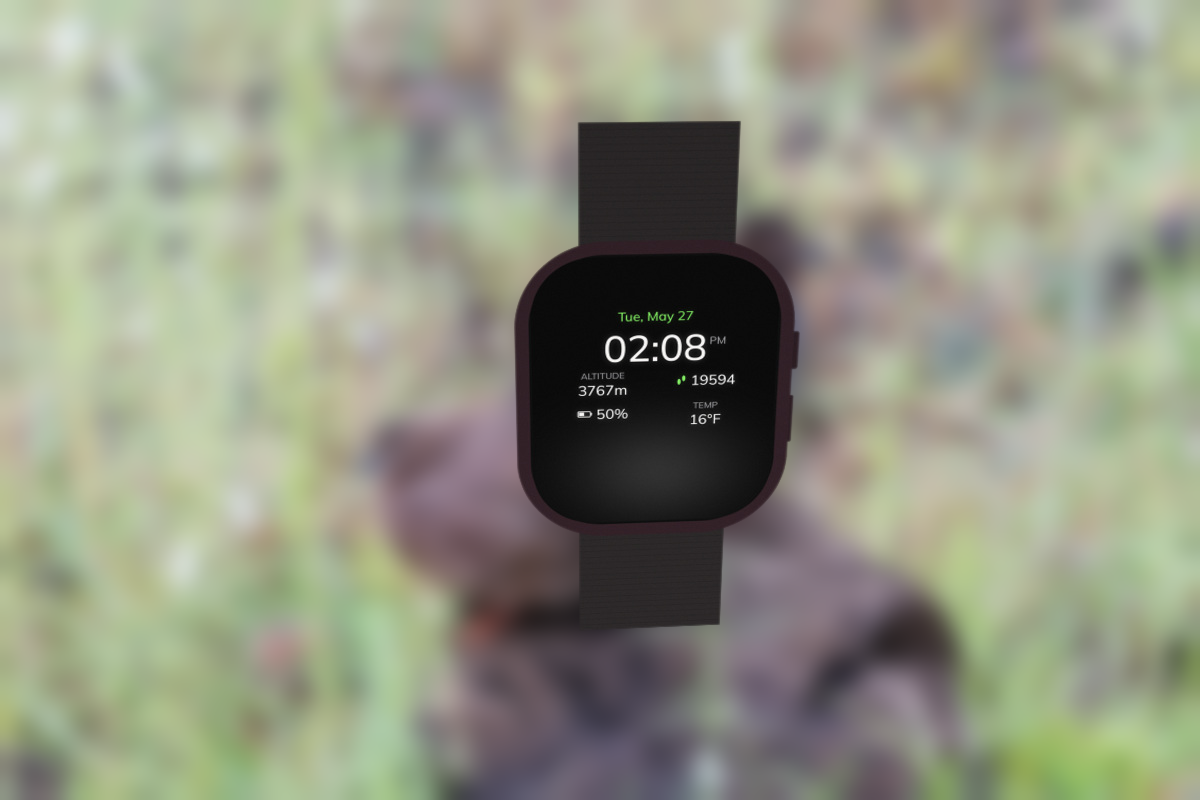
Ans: 2:08
